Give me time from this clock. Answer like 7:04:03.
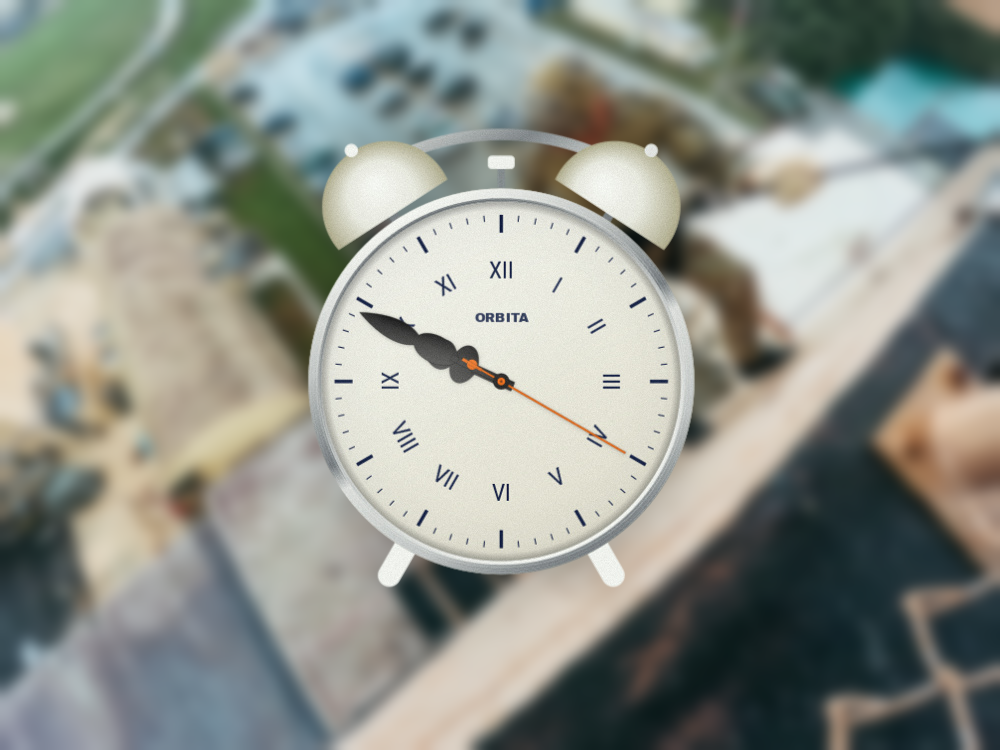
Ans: 9:49:20
